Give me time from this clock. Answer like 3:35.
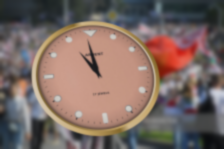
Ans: 10:59
